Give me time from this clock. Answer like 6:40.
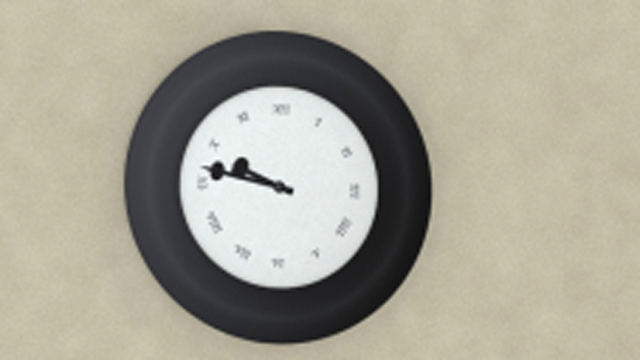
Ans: 9:47
